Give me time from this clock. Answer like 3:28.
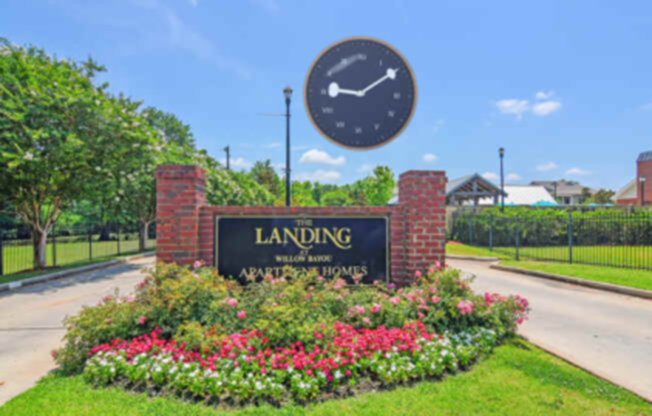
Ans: 9:09
